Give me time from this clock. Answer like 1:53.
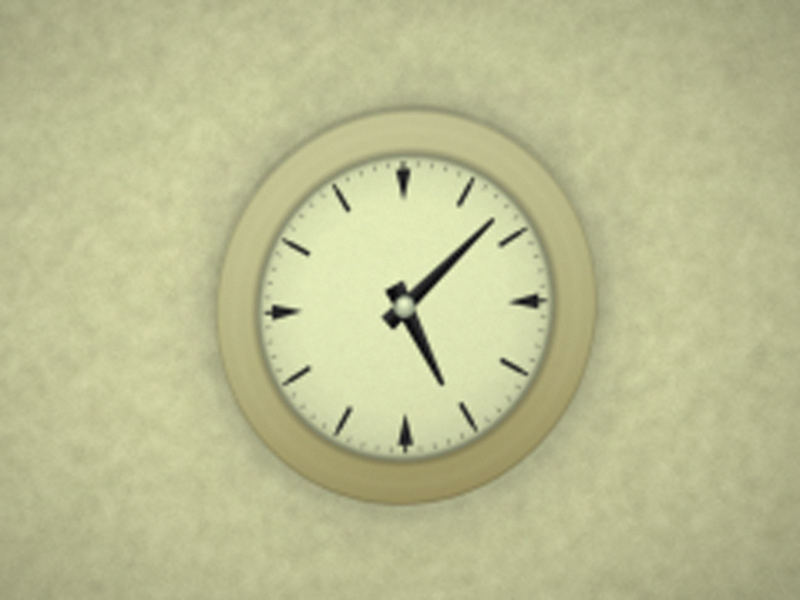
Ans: 5:08
